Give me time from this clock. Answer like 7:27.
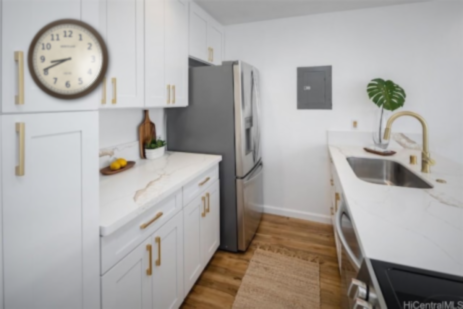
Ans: 8:41
